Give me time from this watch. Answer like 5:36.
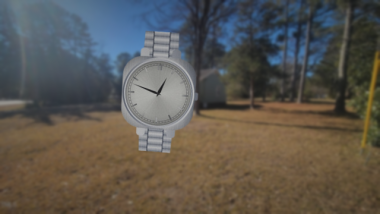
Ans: 12:48
